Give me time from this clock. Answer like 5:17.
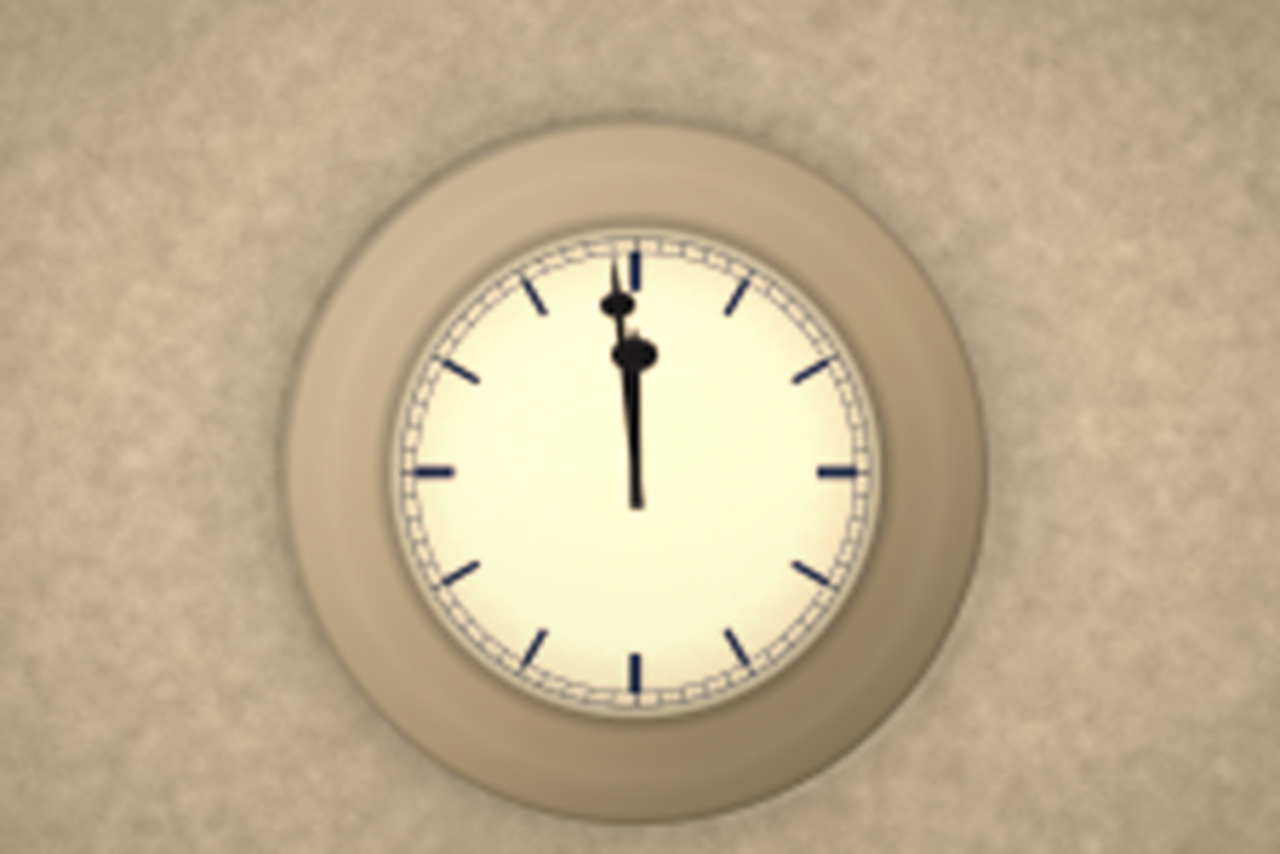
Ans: 11:59
